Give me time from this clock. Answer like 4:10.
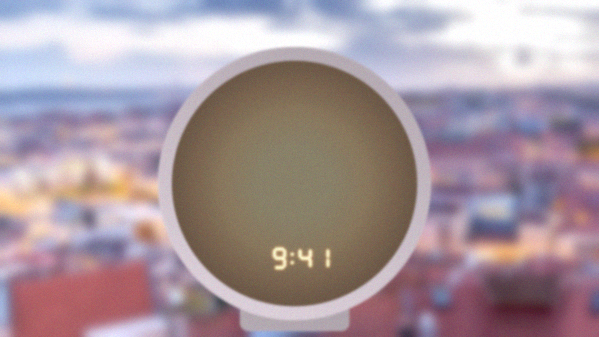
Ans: 9:41
